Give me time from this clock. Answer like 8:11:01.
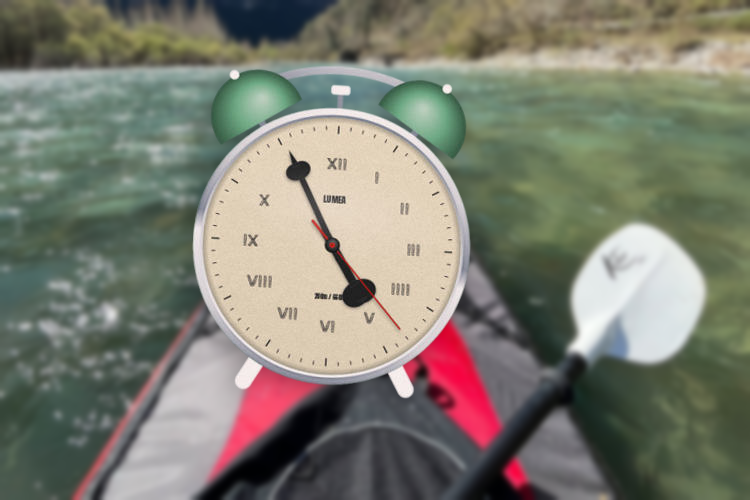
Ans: 4:55:23
